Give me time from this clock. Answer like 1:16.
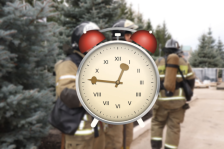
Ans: 12:46
